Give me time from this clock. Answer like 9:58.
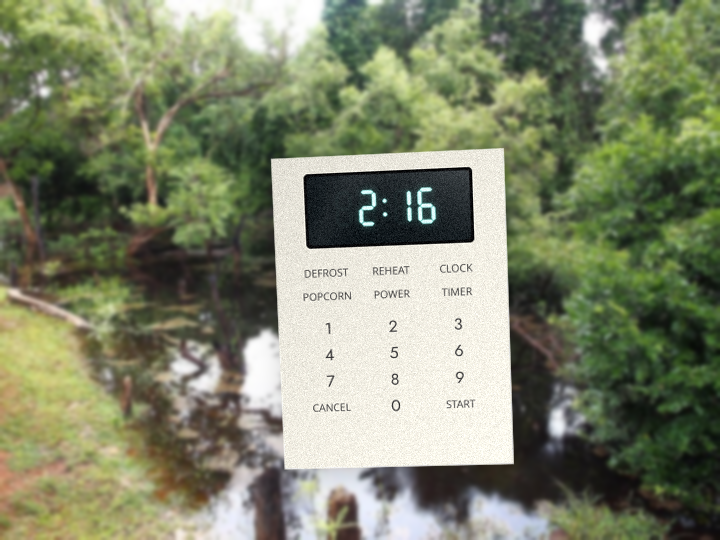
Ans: 2:16
